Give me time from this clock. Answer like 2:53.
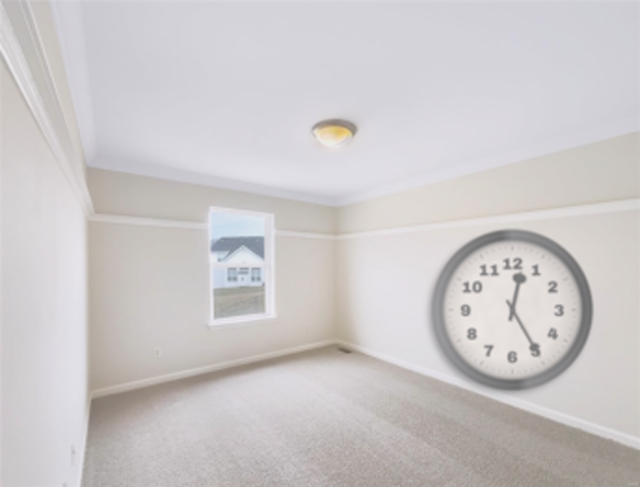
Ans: 12:25
